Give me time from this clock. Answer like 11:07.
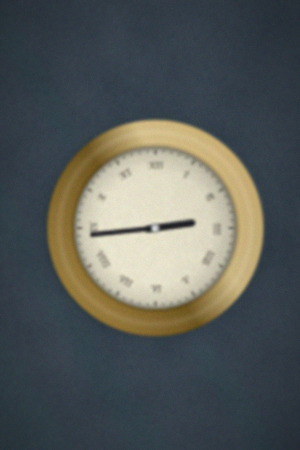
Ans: 2:44
